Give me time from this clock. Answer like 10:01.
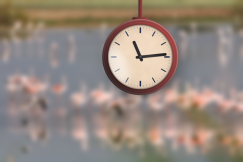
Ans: 11:14
